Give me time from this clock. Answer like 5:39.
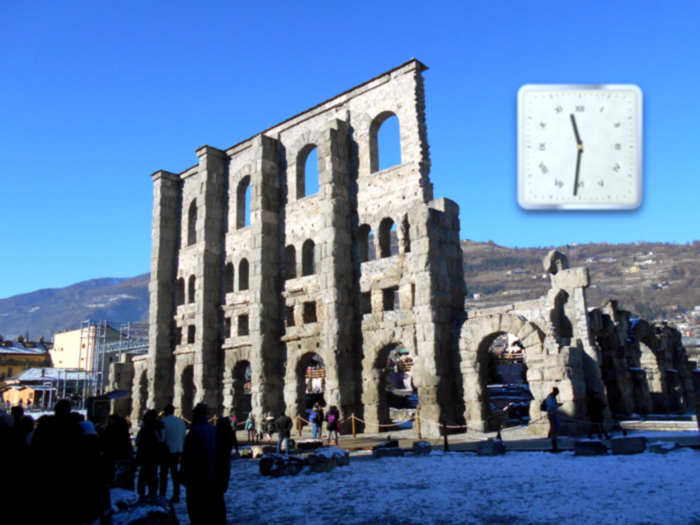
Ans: 11:31
